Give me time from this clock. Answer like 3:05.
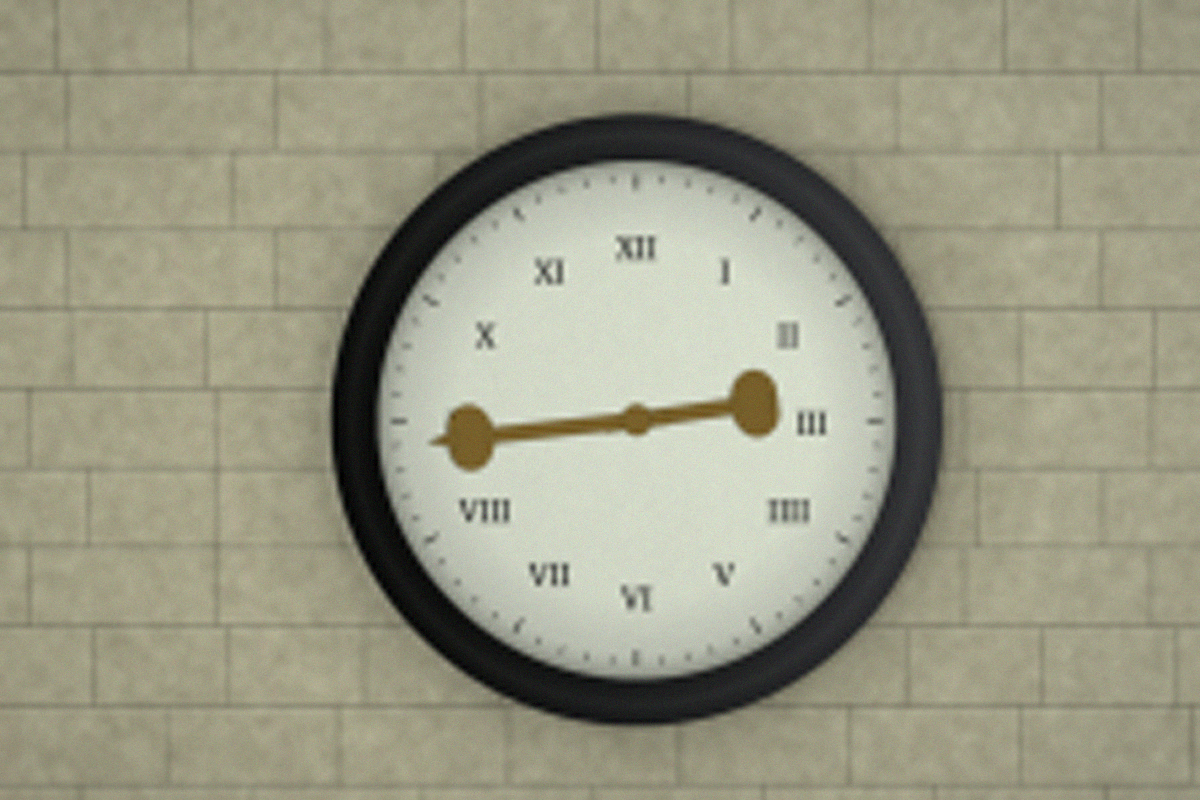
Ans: 2:44
